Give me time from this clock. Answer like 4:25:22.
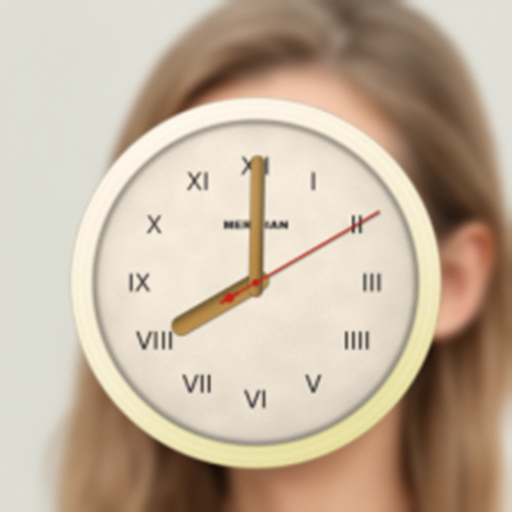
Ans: 8:00:10
